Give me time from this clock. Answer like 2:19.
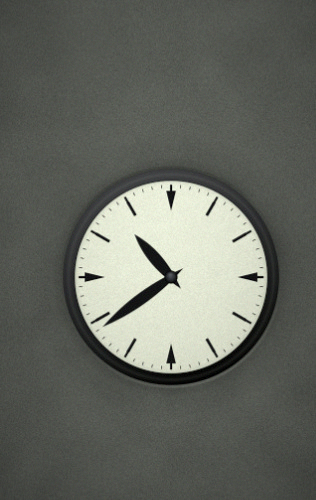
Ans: 10:39
